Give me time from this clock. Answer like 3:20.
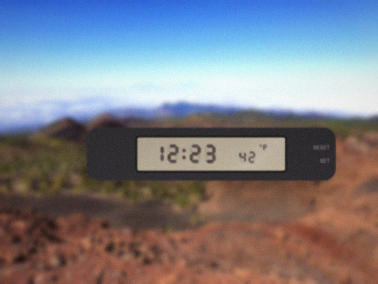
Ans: 12:23
